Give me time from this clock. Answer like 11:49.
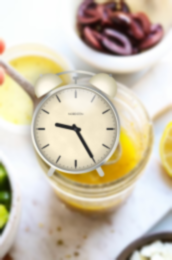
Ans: 9:25
